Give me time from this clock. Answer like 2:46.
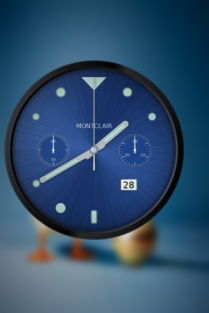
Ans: 1:40
